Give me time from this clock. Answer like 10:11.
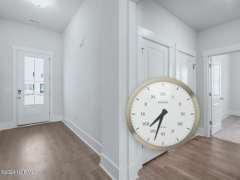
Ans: 7:33
